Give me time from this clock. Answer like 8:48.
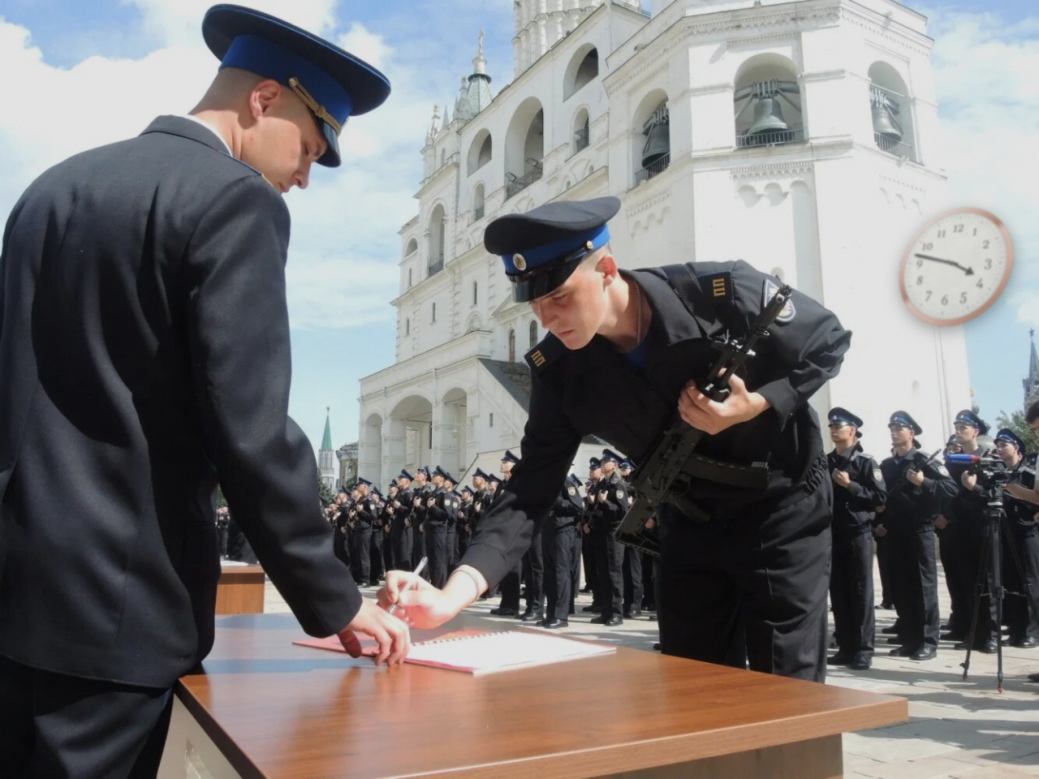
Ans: 3:47
